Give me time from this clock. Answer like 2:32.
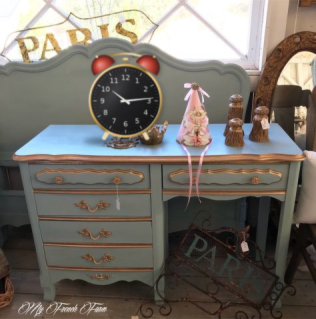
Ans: 10:14
